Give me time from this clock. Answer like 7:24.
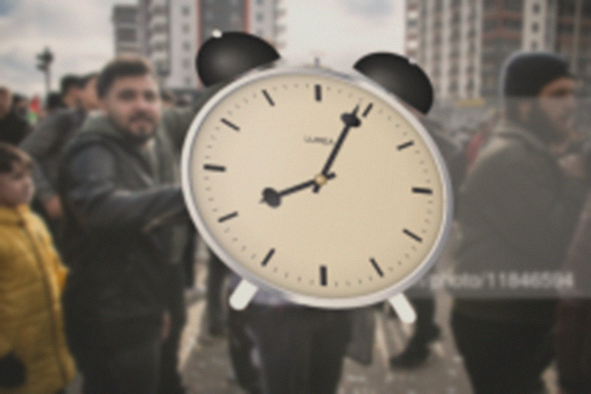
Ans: 8:04
